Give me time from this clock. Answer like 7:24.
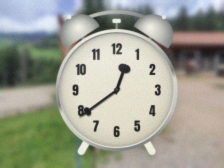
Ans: 12:39
